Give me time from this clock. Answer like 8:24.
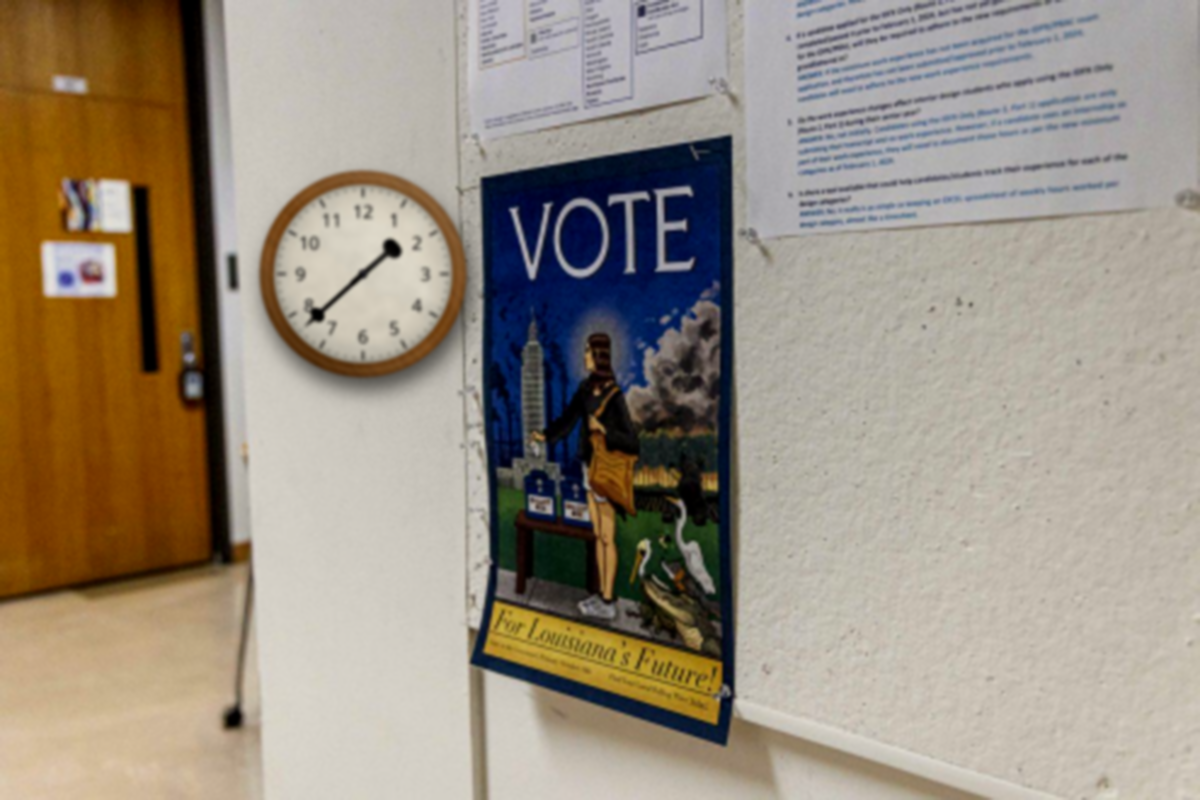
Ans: 1:38
